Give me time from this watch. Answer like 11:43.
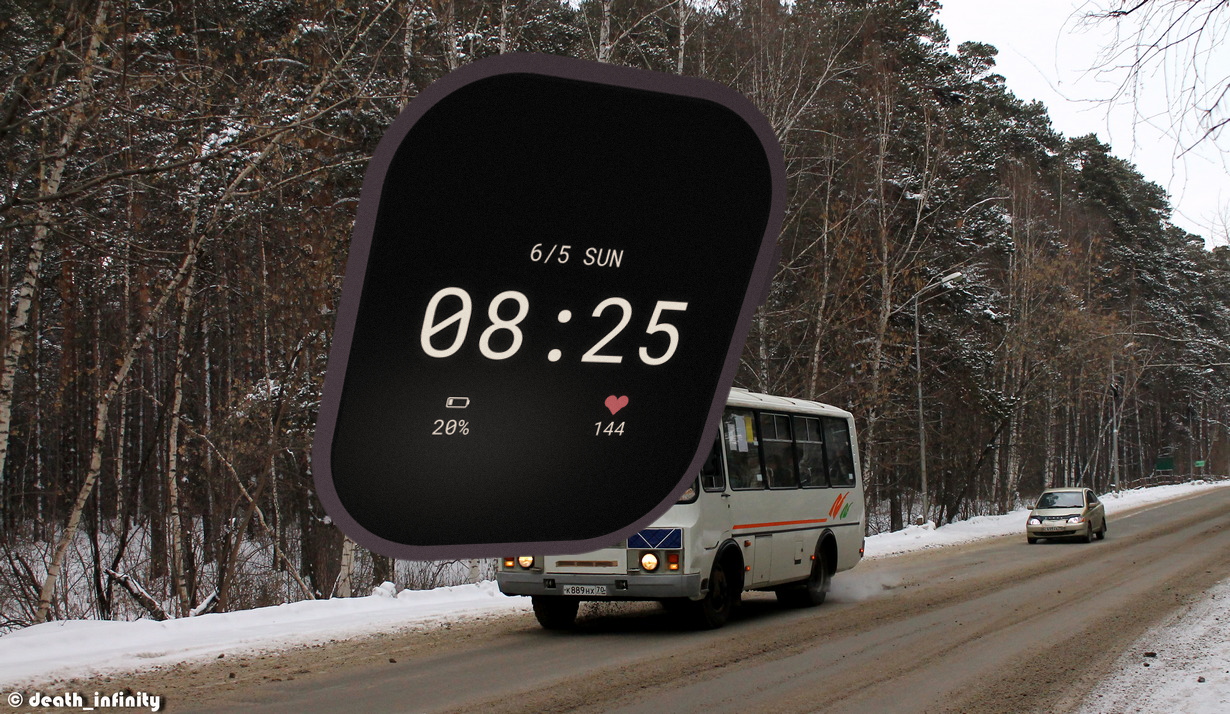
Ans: 8:25
